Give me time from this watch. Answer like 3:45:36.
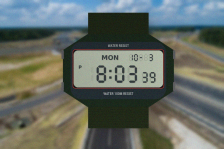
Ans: 8:03:39
